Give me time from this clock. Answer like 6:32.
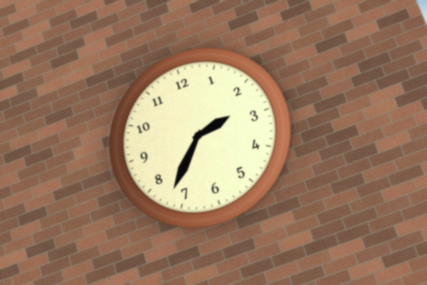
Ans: 2:37
